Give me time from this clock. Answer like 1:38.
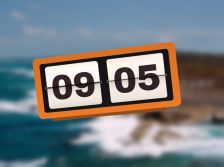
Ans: 9:05
